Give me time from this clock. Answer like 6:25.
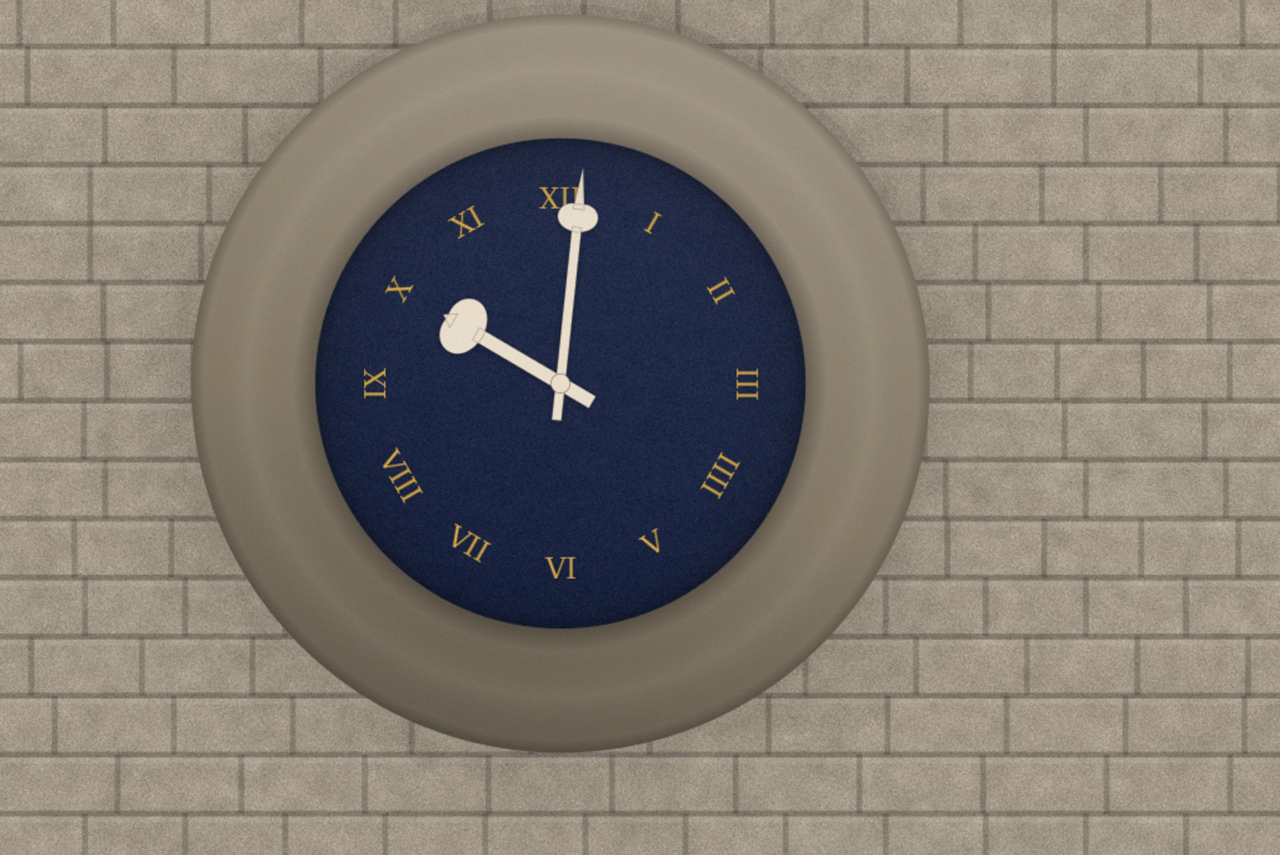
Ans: 10:01
